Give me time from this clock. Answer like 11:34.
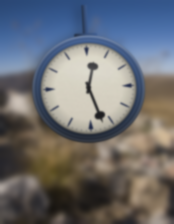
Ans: 12:27
